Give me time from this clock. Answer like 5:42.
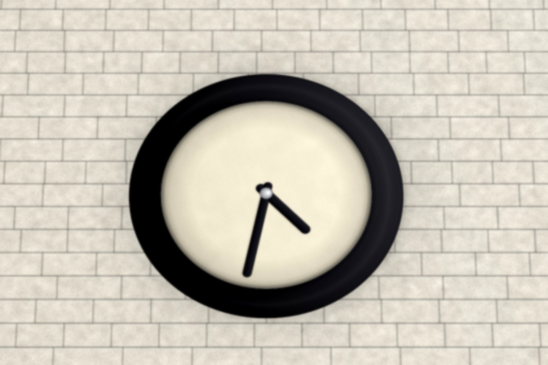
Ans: 4:32
